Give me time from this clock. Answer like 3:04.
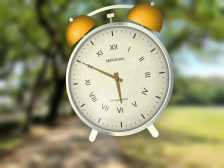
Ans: 5:50
